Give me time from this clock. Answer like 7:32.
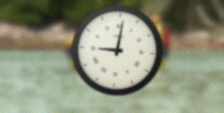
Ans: 9:01
